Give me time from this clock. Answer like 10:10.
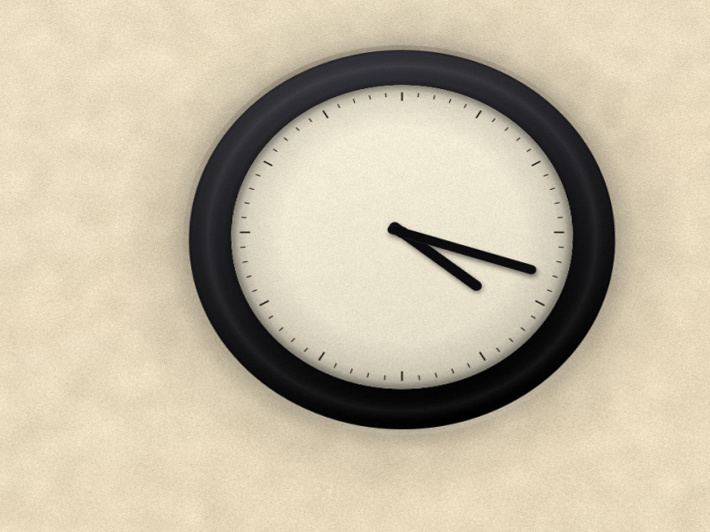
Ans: 4:18
